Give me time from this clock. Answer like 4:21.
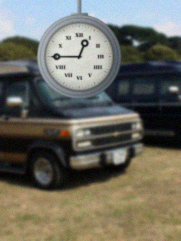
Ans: 12:45
